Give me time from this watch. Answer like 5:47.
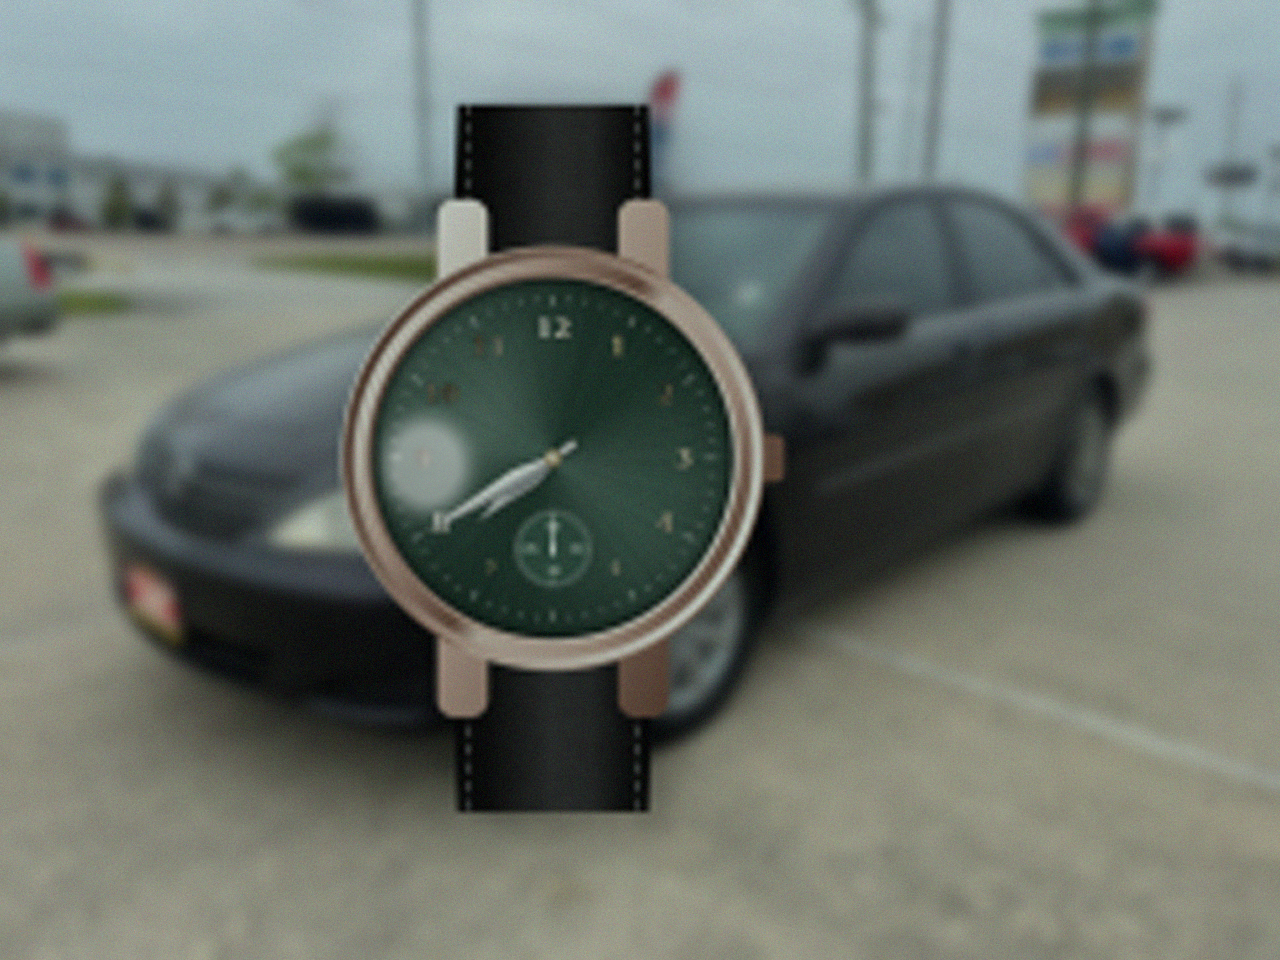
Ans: 7:40
